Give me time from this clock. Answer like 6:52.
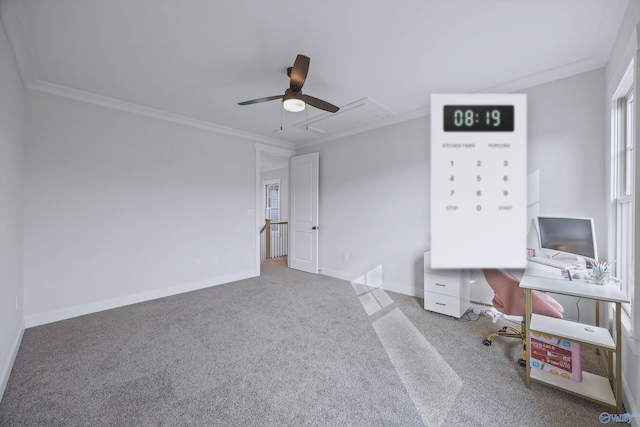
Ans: 8:19
